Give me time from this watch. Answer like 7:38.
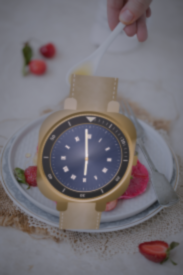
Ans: 5:59
